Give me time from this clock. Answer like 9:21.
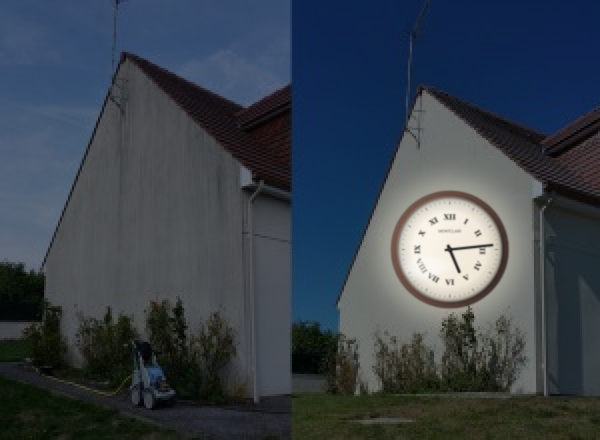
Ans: 5:14
